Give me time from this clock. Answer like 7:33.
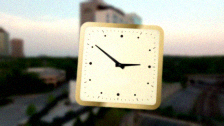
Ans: 2:51
